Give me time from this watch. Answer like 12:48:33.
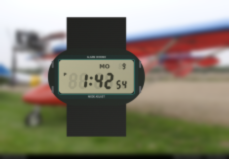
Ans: 1:42:54
